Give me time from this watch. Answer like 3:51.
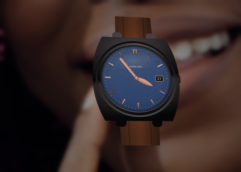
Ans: 3:54
